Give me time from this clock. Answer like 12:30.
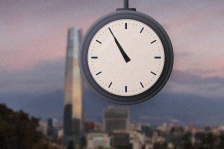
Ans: 10:55
